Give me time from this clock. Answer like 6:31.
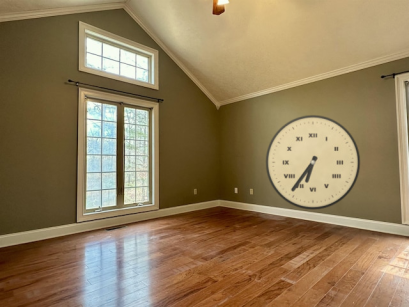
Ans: 6:36
